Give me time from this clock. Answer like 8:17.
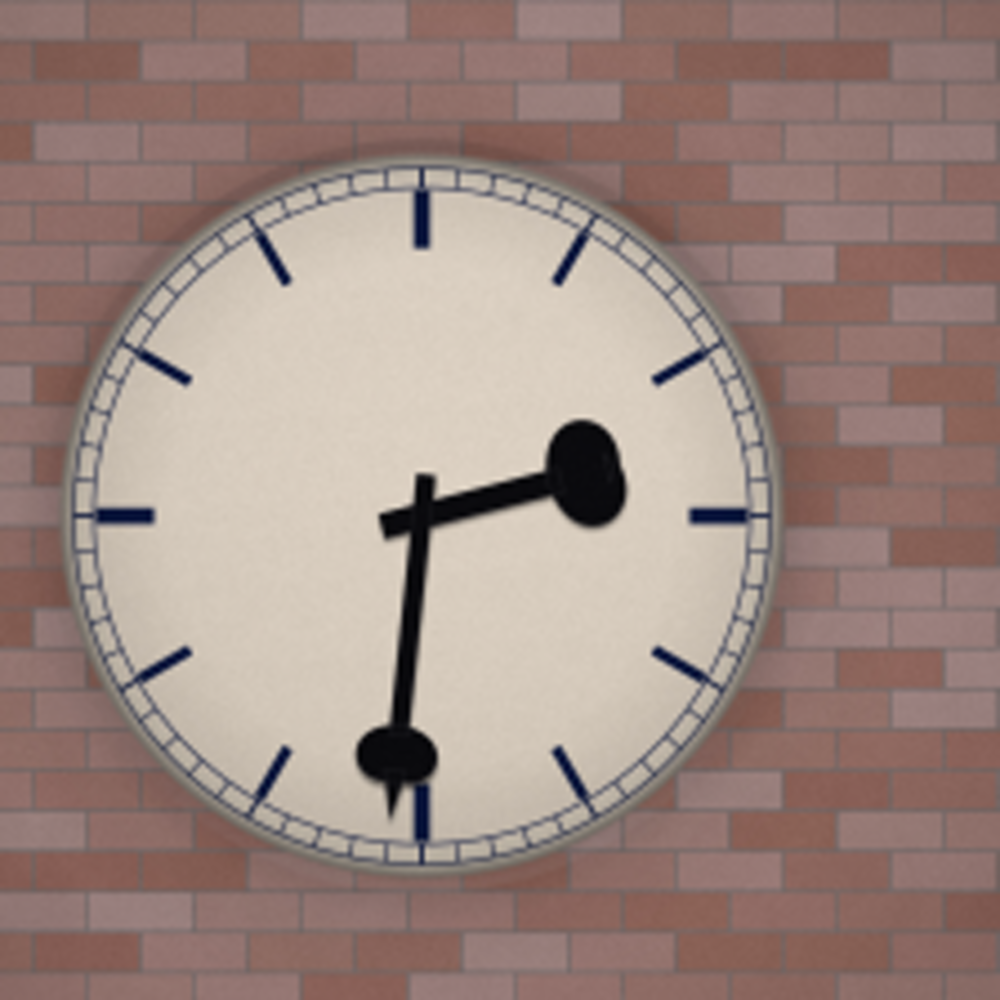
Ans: 2:31
